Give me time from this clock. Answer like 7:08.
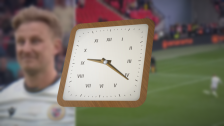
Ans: 9:21
